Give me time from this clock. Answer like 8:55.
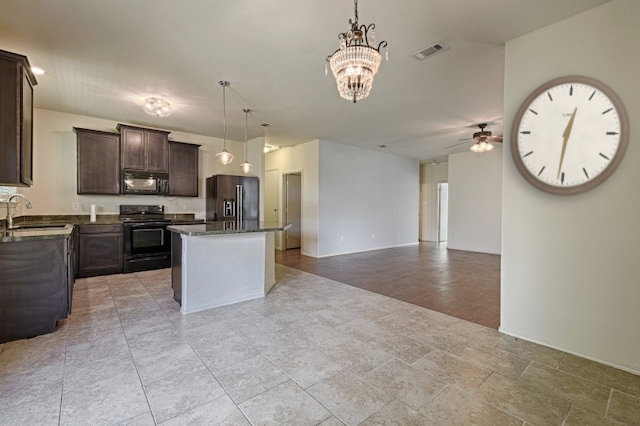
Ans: 12:31
